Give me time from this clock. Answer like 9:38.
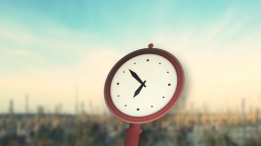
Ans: 6:52
